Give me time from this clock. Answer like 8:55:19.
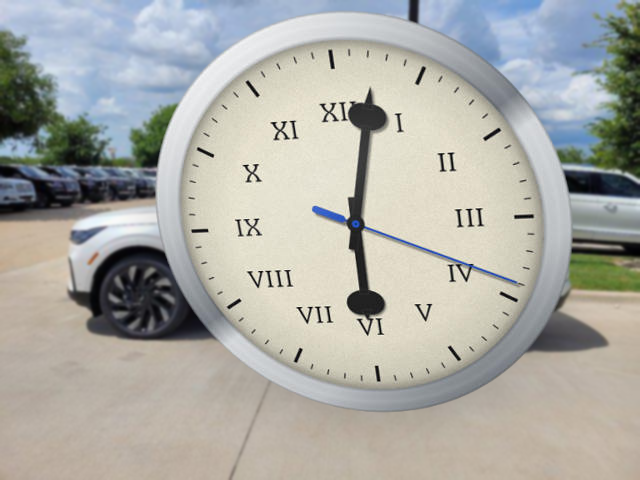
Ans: 6:02:19
